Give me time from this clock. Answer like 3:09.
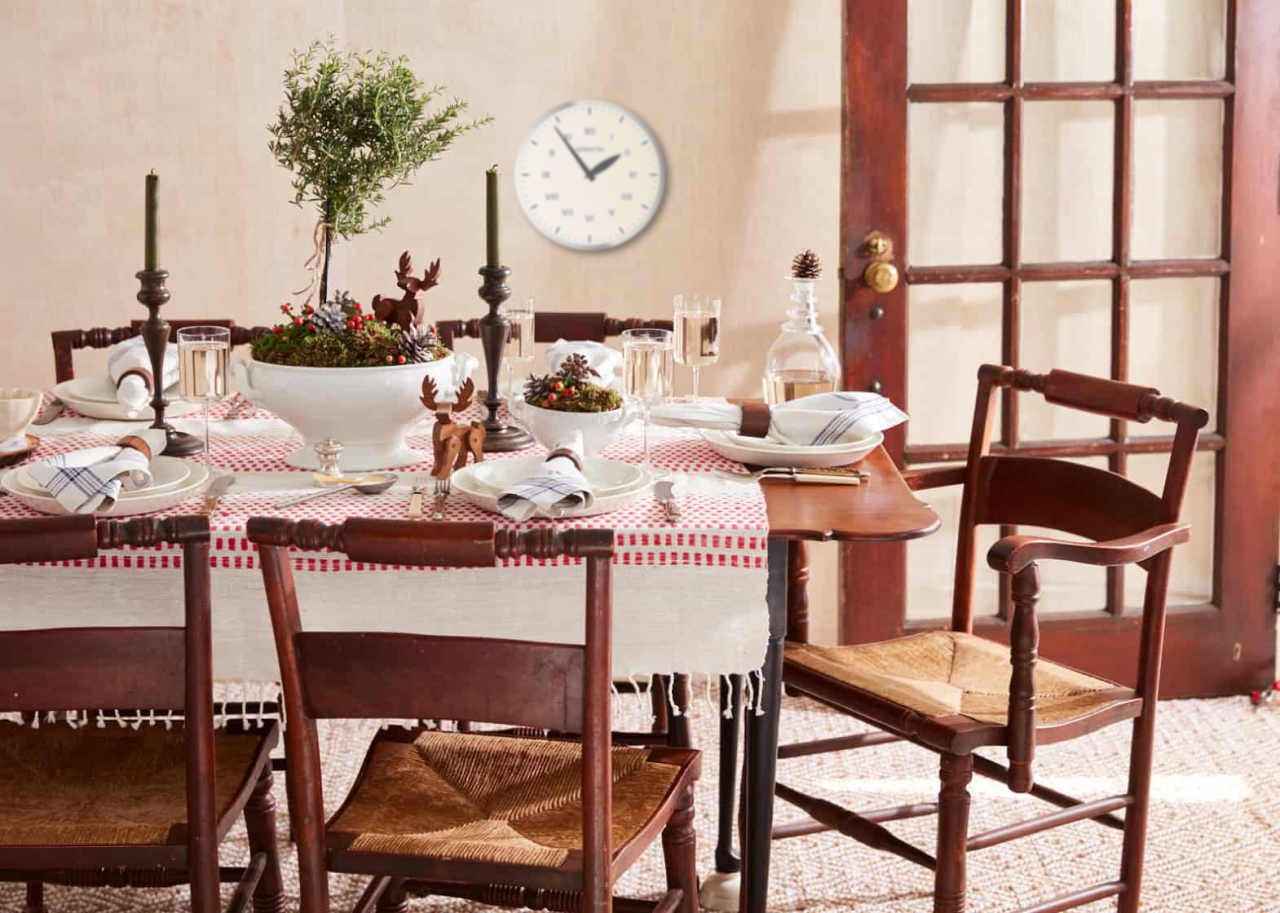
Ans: 1:54
